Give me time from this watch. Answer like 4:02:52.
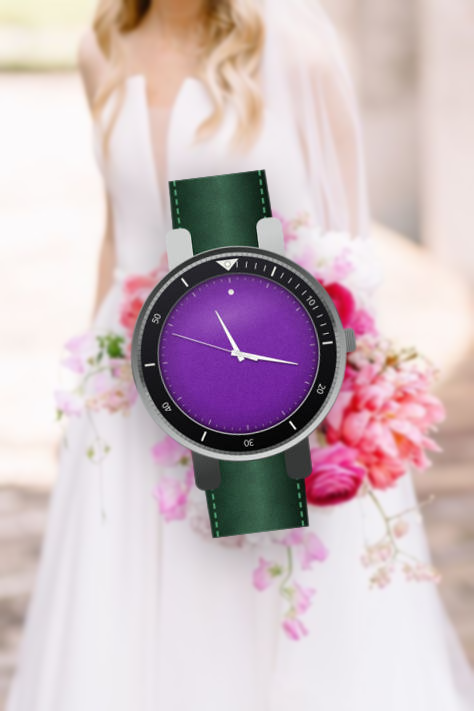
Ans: 11:17:49
